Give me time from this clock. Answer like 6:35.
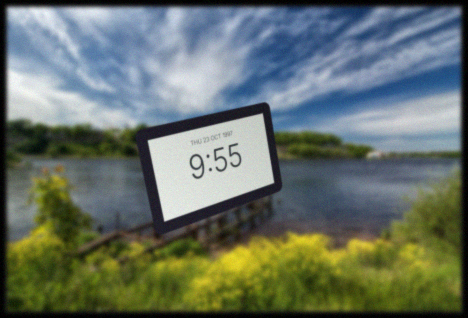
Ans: 9:55
